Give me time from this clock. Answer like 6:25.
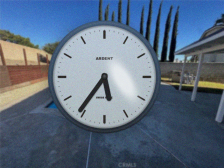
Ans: 5:36
